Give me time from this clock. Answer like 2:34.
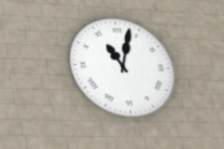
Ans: 11:03
